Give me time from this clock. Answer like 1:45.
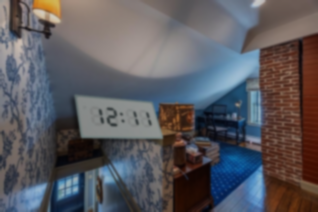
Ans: 12:11
